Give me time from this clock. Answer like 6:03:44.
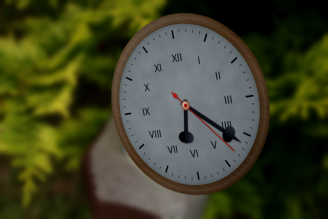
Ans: 6:21:23
